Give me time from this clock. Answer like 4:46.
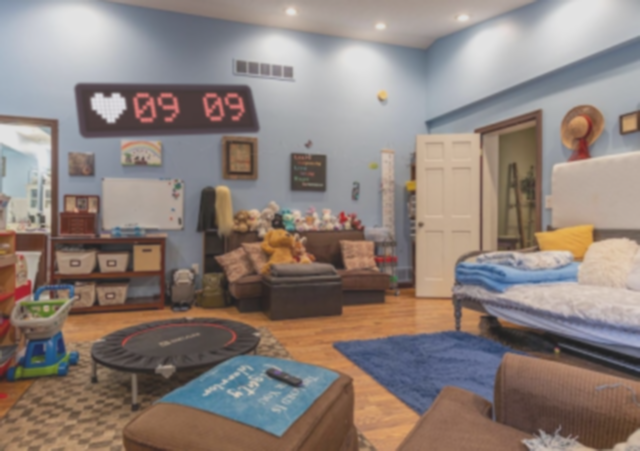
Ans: 9:09
